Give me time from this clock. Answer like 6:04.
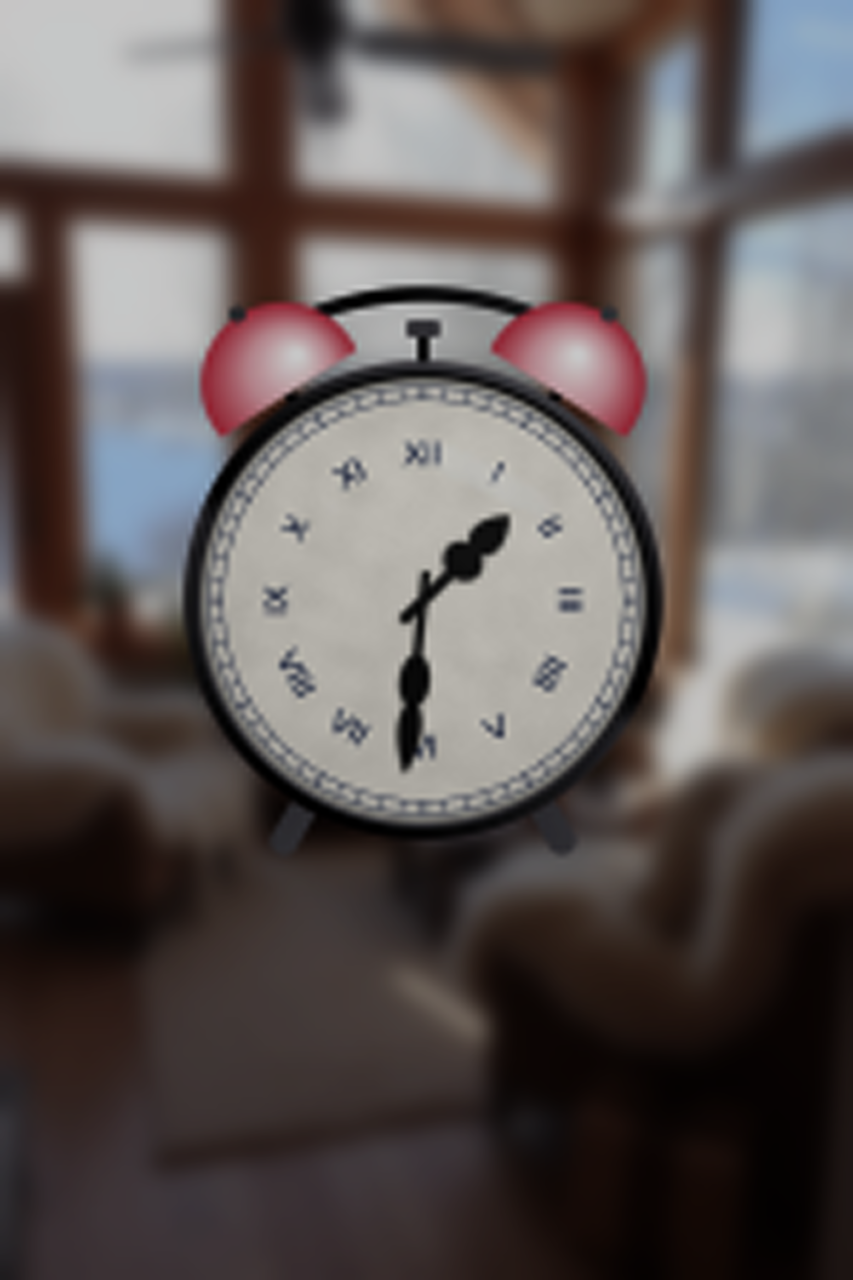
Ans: 1:31
